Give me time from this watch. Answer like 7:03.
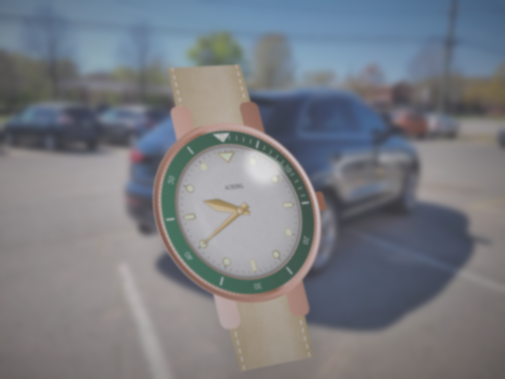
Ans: 9:40
